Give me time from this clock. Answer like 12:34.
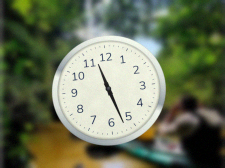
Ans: 11:27
